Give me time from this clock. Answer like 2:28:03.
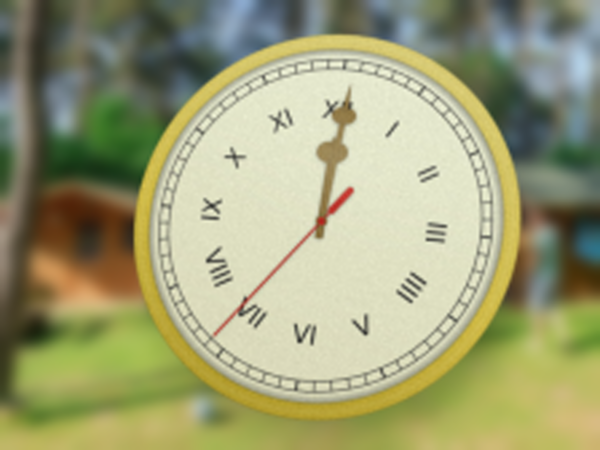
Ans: 12:00:36
